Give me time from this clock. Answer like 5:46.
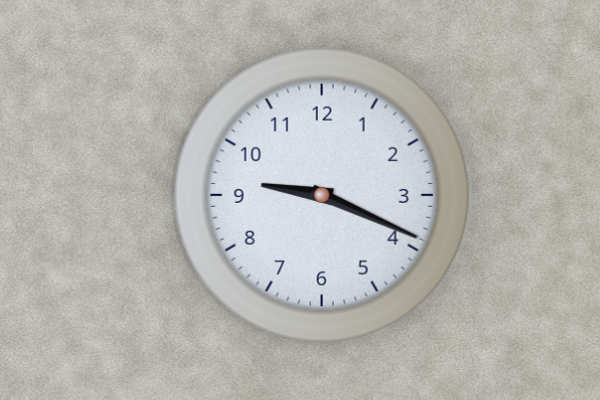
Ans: 9:19
